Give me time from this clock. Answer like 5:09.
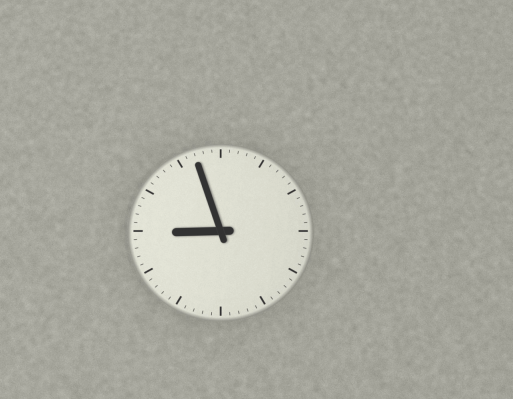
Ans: 8:57
